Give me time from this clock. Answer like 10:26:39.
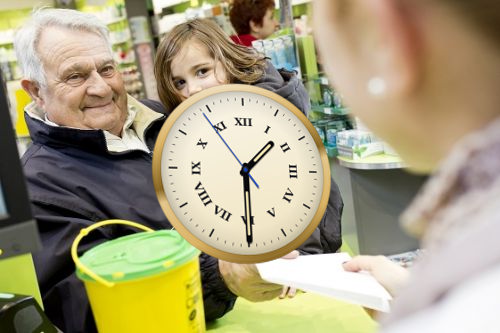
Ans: 1:29:54
